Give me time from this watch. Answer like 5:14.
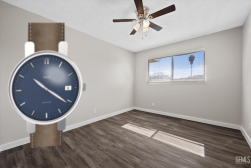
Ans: 10:21
